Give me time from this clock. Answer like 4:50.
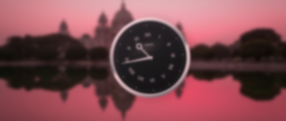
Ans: 10:44
